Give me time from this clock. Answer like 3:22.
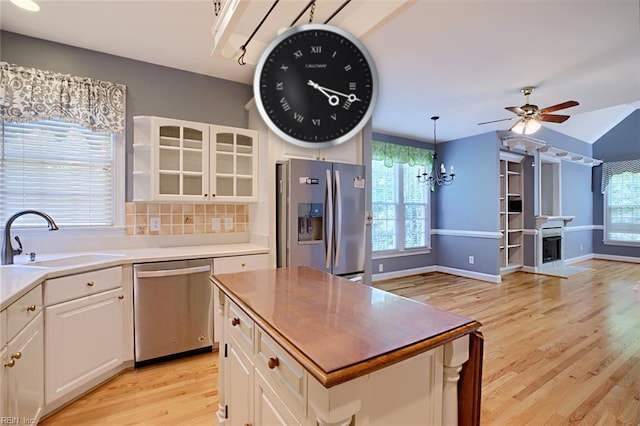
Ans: 4:18
